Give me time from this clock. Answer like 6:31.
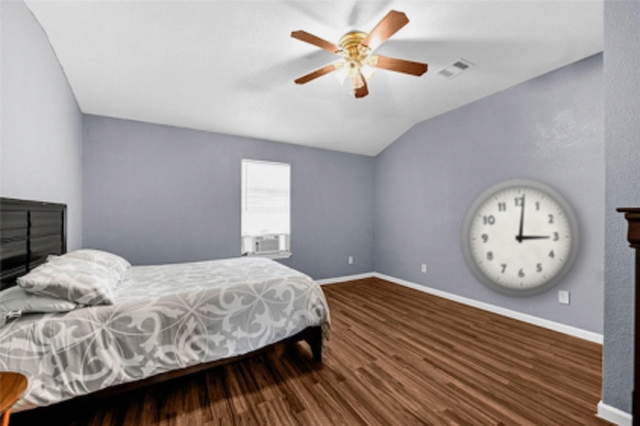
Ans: 3:01
